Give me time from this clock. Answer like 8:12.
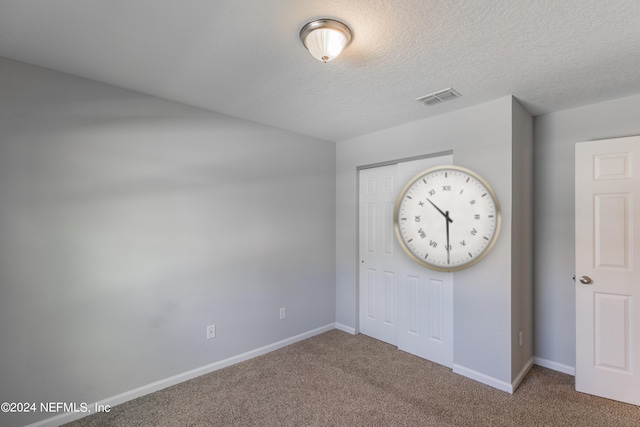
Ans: 10:30
